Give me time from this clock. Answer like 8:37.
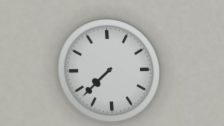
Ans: 7:38
